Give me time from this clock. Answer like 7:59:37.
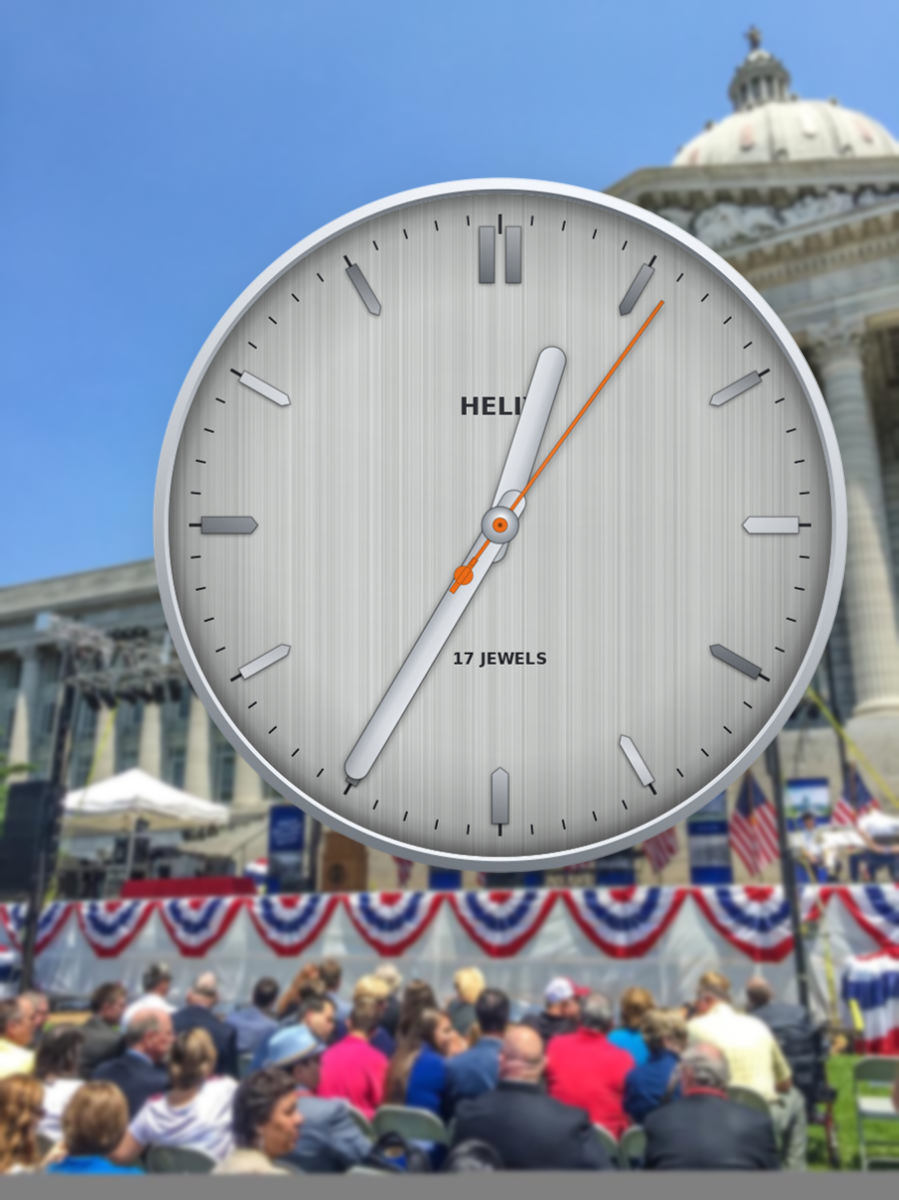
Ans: 12:35:06
